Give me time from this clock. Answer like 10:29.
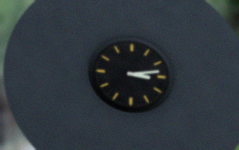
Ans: 3:13
